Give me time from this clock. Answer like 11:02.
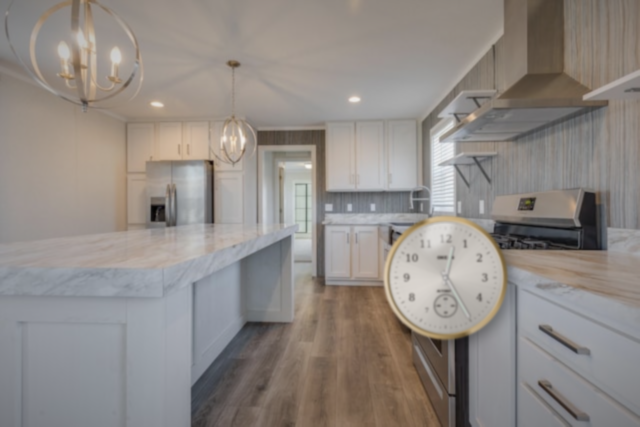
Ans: 12:25
